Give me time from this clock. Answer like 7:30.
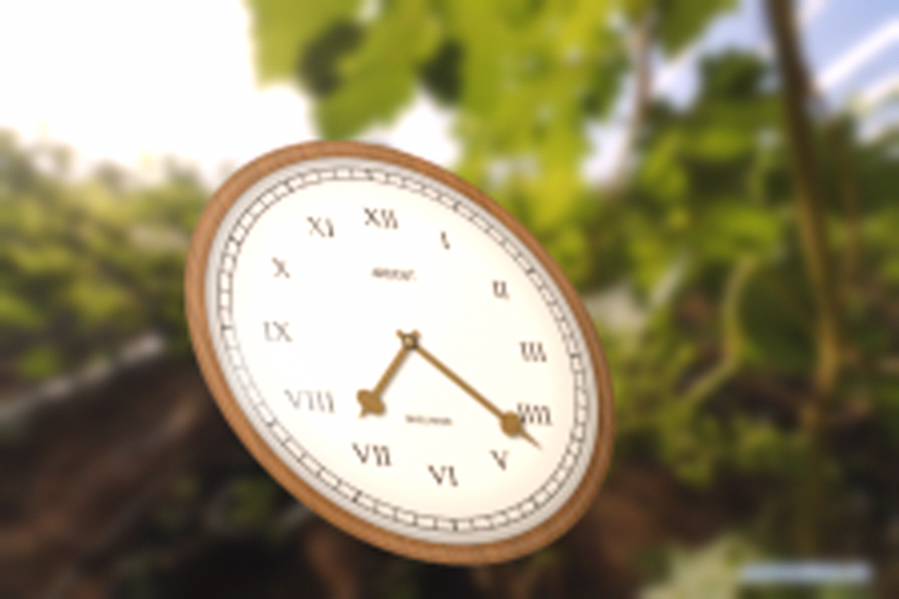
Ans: 7:22
